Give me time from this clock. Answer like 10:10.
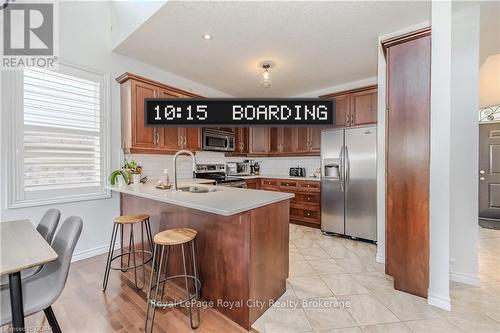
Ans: 10:15
